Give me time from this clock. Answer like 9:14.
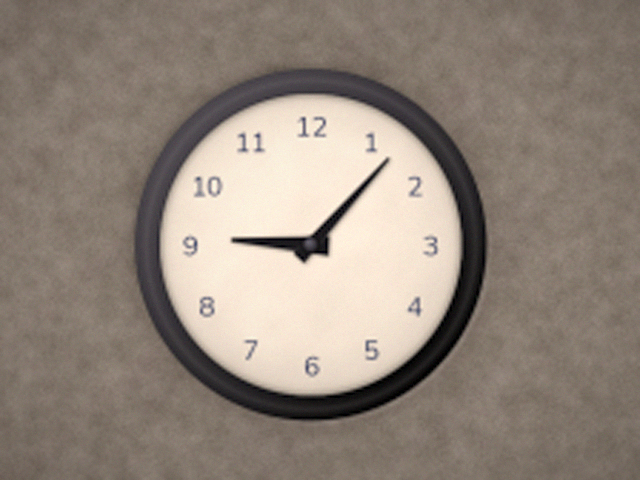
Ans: 9:07
